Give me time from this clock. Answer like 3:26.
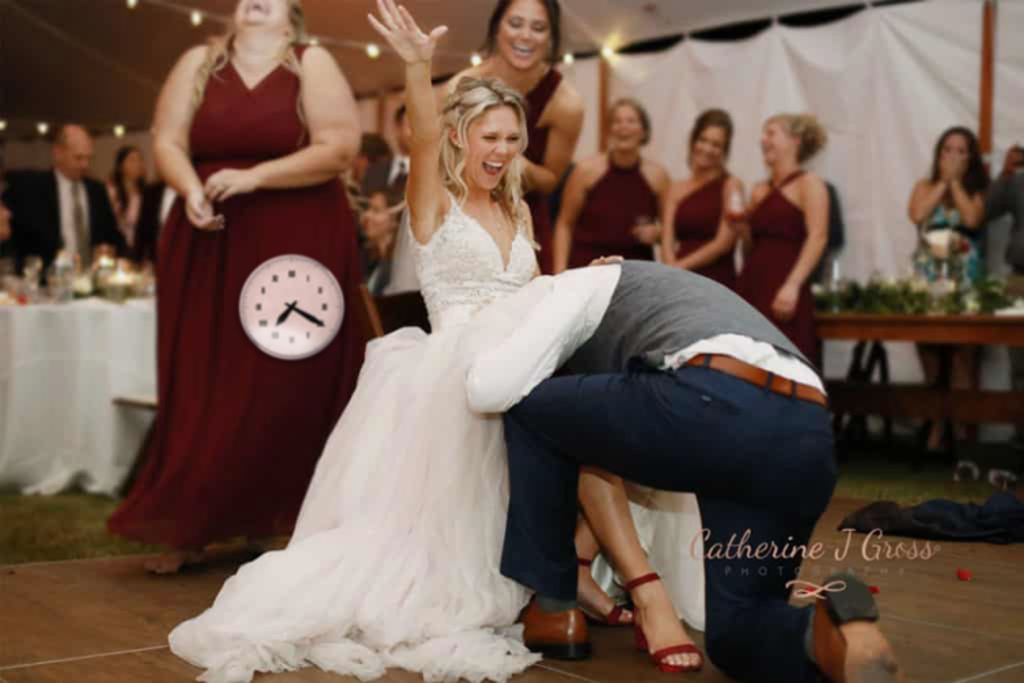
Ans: 7:20
